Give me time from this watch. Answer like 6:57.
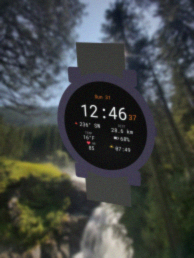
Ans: 12:46
